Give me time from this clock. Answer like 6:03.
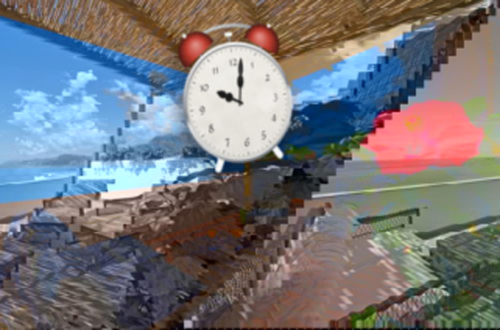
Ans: 10:02
